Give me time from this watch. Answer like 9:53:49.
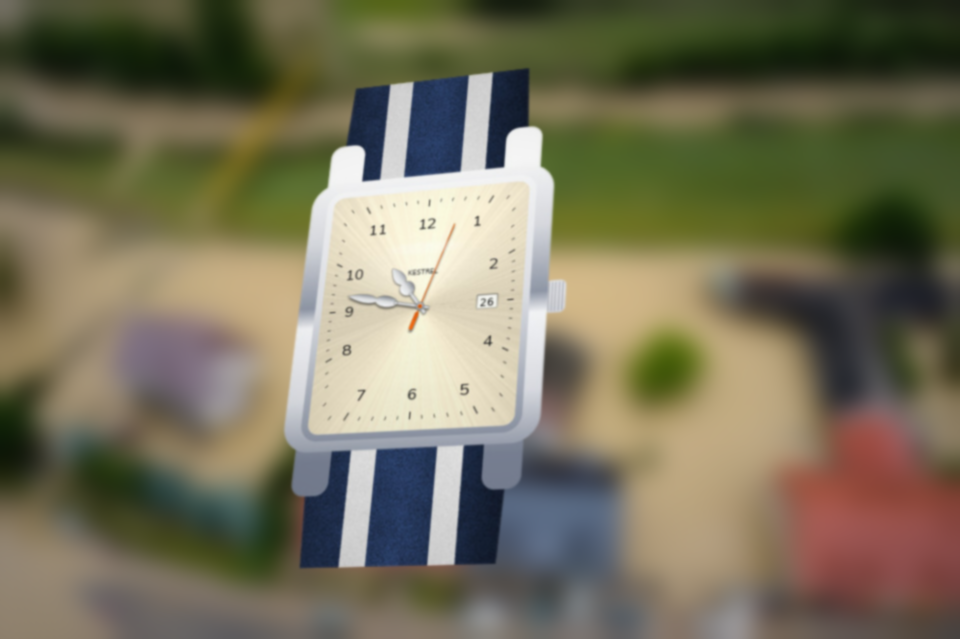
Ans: 10:47:03
